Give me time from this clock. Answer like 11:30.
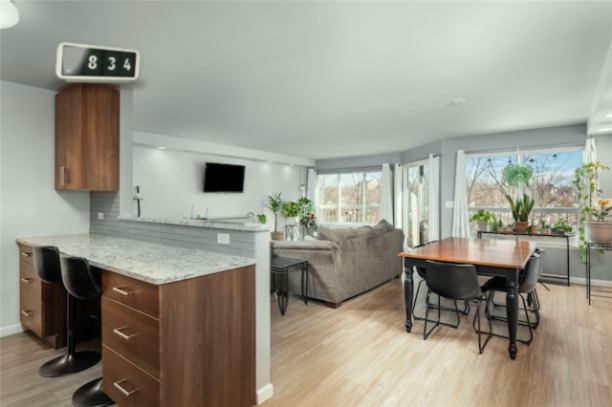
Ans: 8:34
